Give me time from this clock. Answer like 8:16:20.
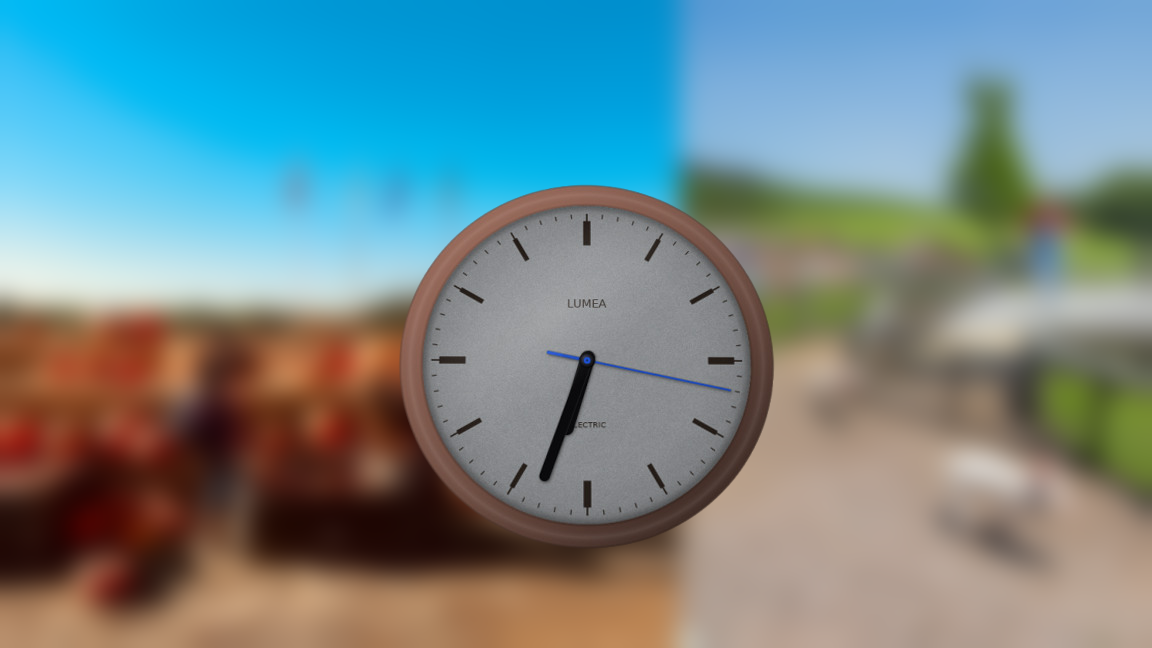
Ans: 6:33:17
